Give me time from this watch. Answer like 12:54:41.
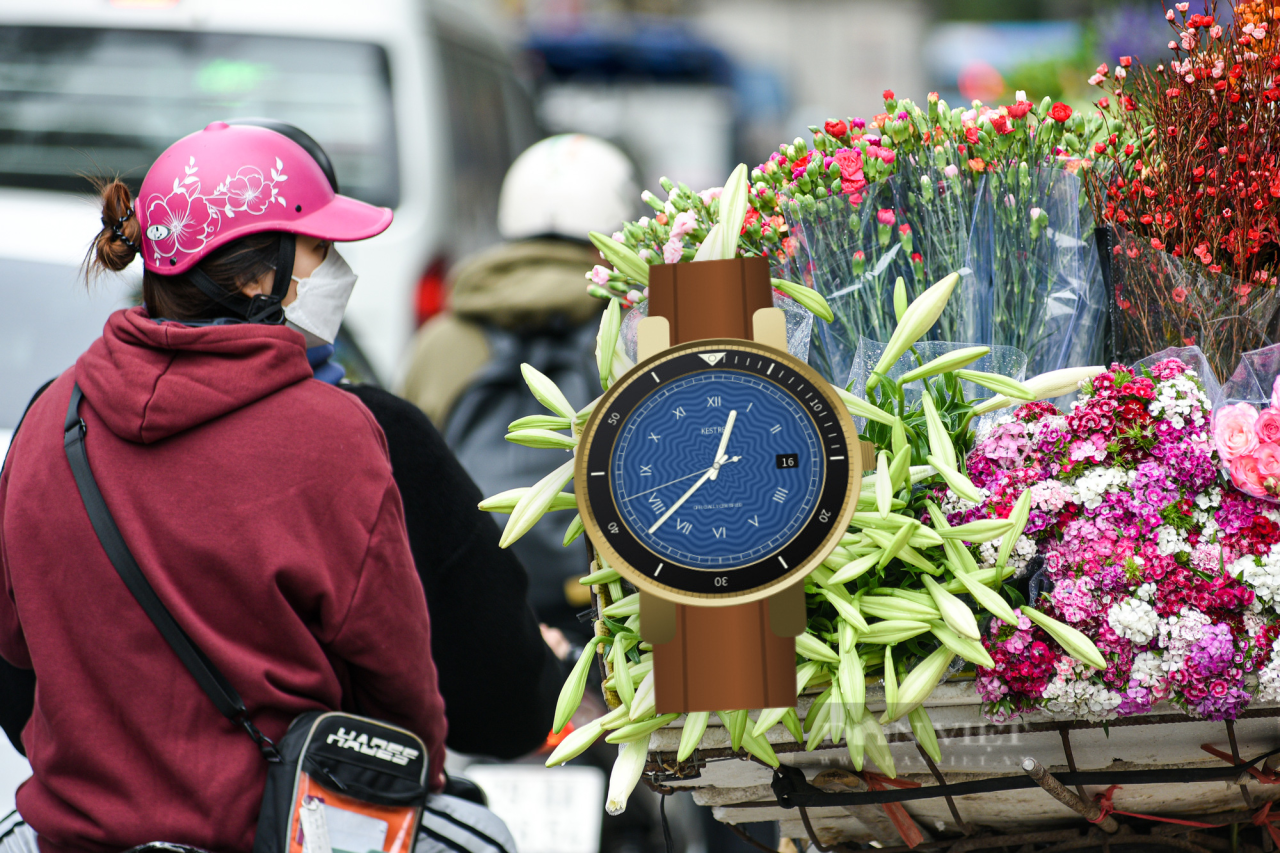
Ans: 12:37:42
